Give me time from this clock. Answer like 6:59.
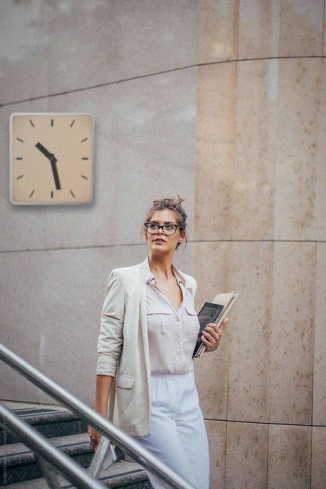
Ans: 10:28
